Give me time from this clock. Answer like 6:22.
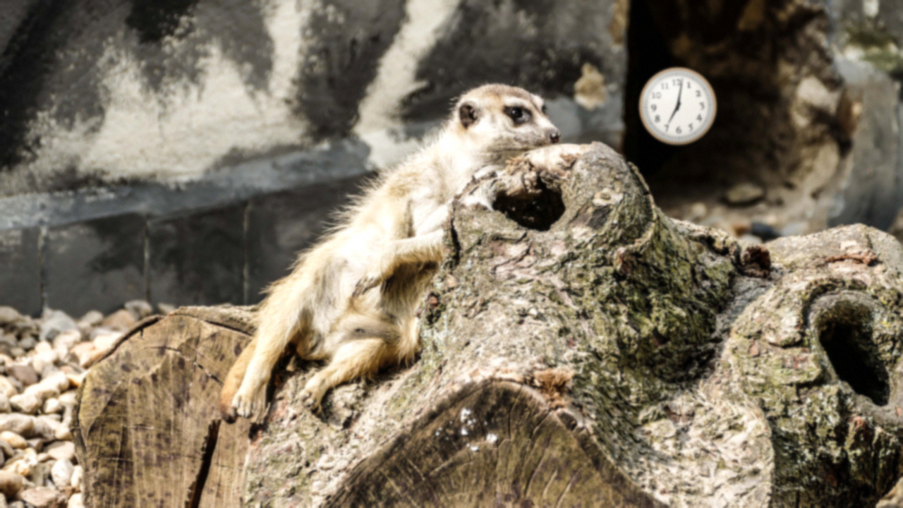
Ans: 7:02
